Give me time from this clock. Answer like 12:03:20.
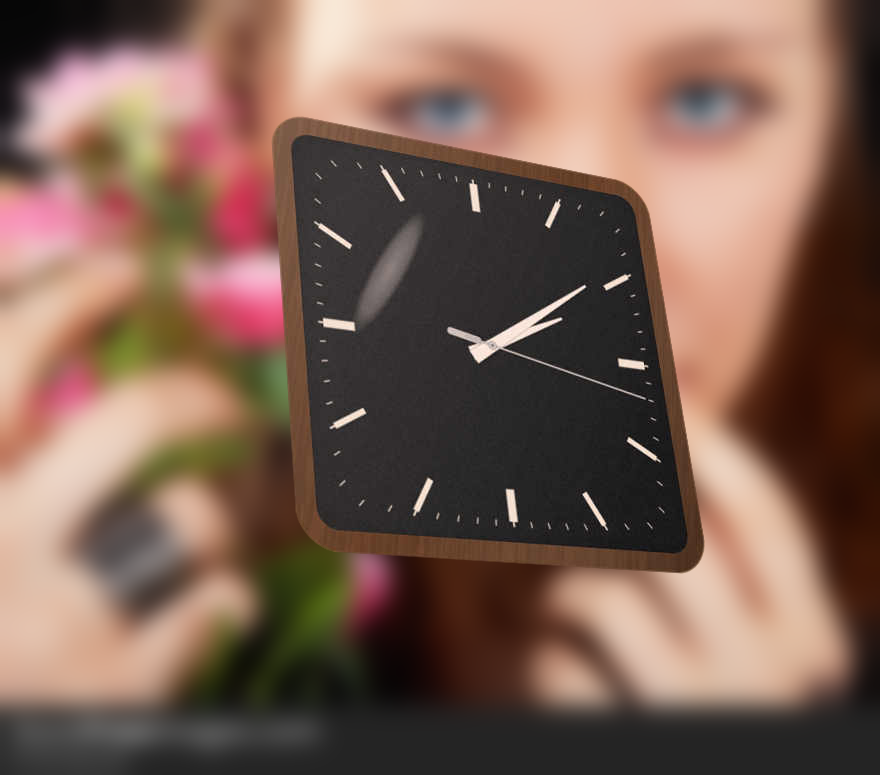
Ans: 2:09:17
